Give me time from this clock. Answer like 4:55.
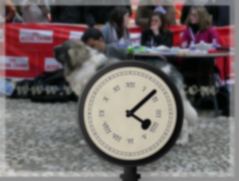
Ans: 4:08
